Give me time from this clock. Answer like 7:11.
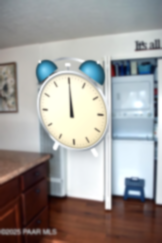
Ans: 12:00
